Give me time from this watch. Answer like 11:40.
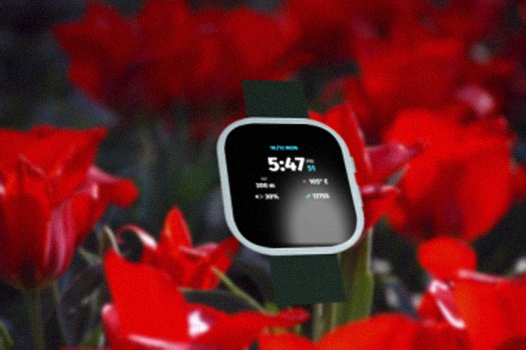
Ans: 5:47
